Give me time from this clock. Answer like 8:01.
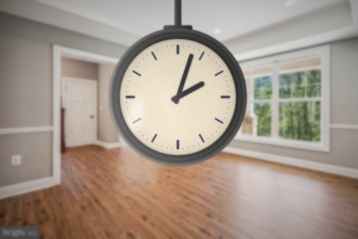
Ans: 2:03
